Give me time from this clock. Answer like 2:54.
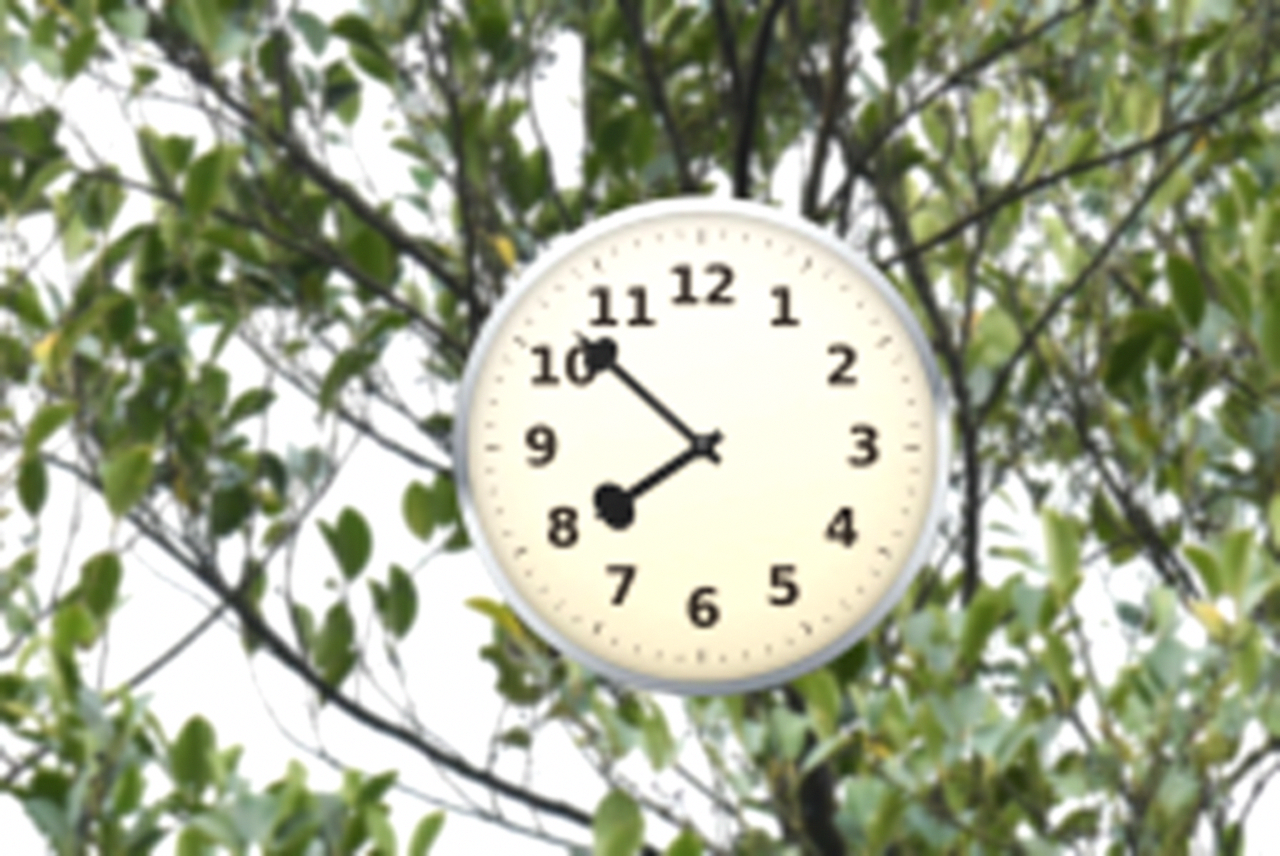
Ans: 7:52
